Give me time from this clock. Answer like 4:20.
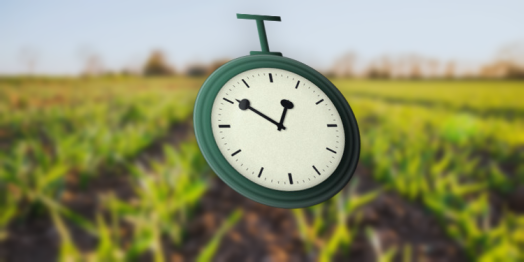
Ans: 12:51
